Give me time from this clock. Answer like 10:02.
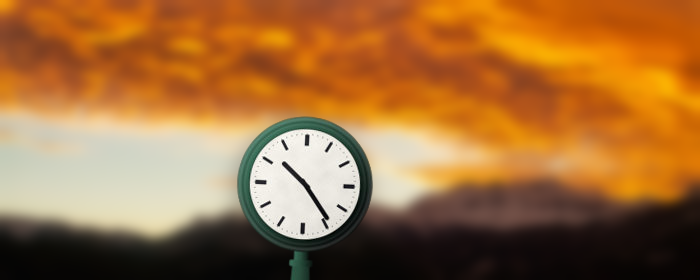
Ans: 10:24
